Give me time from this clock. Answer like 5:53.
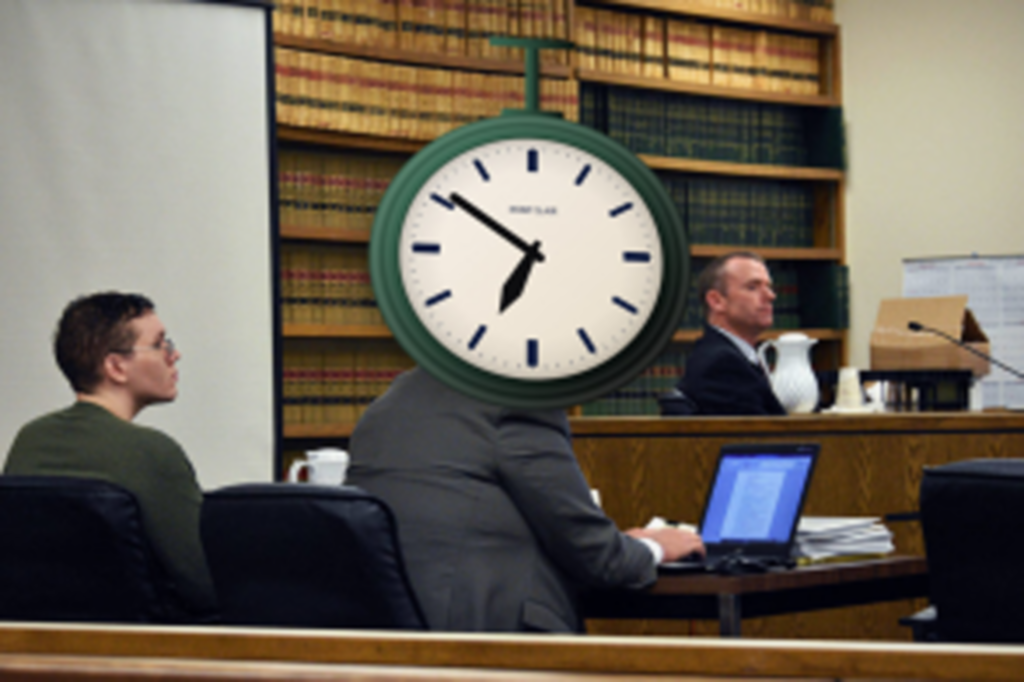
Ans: 6:51
